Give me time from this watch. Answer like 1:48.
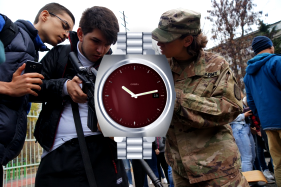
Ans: 10:13
